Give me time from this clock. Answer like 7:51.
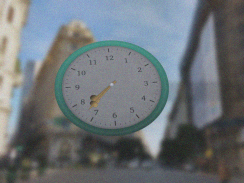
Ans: 7:37
